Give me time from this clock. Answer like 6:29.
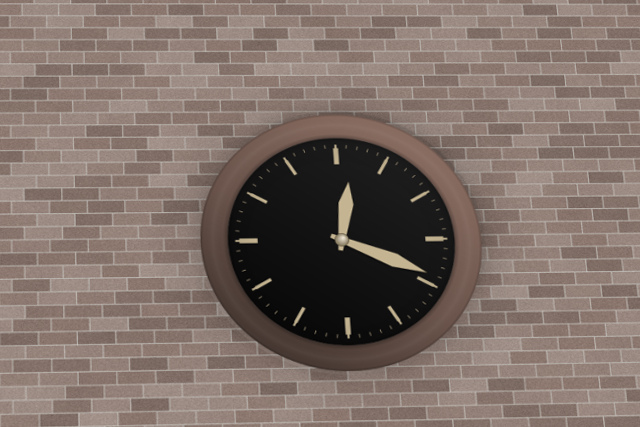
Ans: 12:19
